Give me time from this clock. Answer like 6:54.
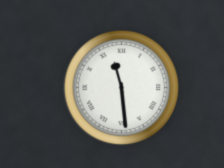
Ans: 11:29
